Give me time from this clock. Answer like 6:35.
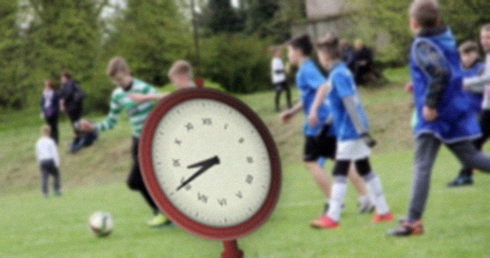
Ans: 8:40
